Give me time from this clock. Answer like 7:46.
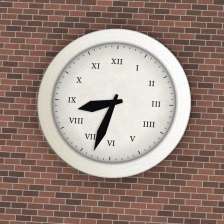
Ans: 8:33
